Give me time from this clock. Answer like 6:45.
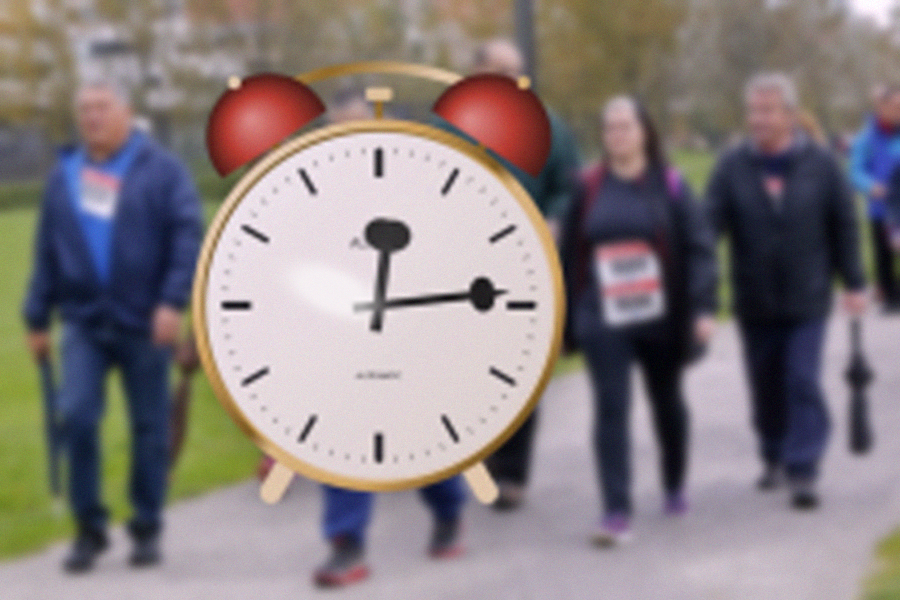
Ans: 12:14
